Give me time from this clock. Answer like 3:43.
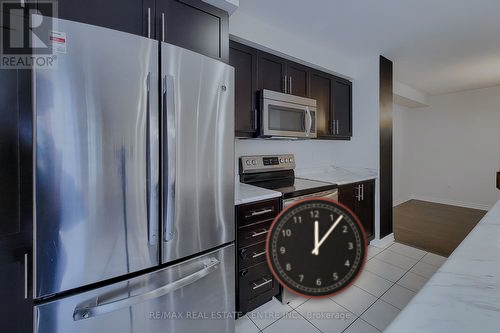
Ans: 12:07
